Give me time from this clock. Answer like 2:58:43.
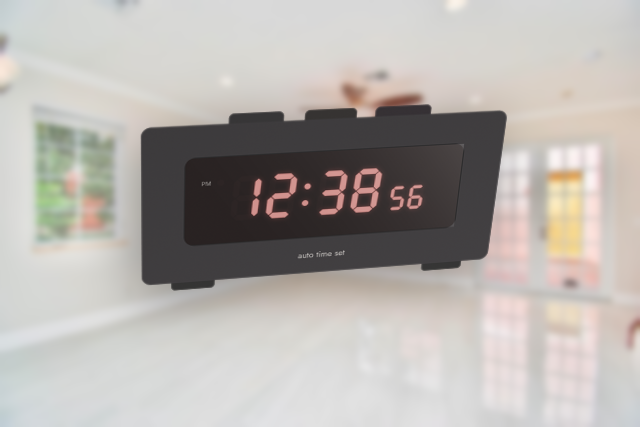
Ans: 12:38:56
